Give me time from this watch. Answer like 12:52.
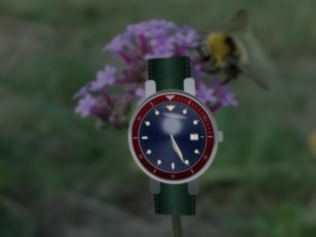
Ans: 5:26
